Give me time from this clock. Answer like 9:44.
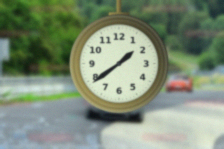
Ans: 1:39
